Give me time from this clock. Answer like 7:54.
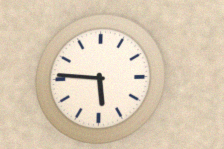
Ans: 5:46
